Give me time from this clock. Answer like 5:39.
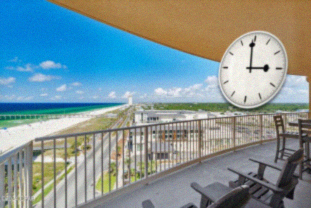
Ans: 2:59
